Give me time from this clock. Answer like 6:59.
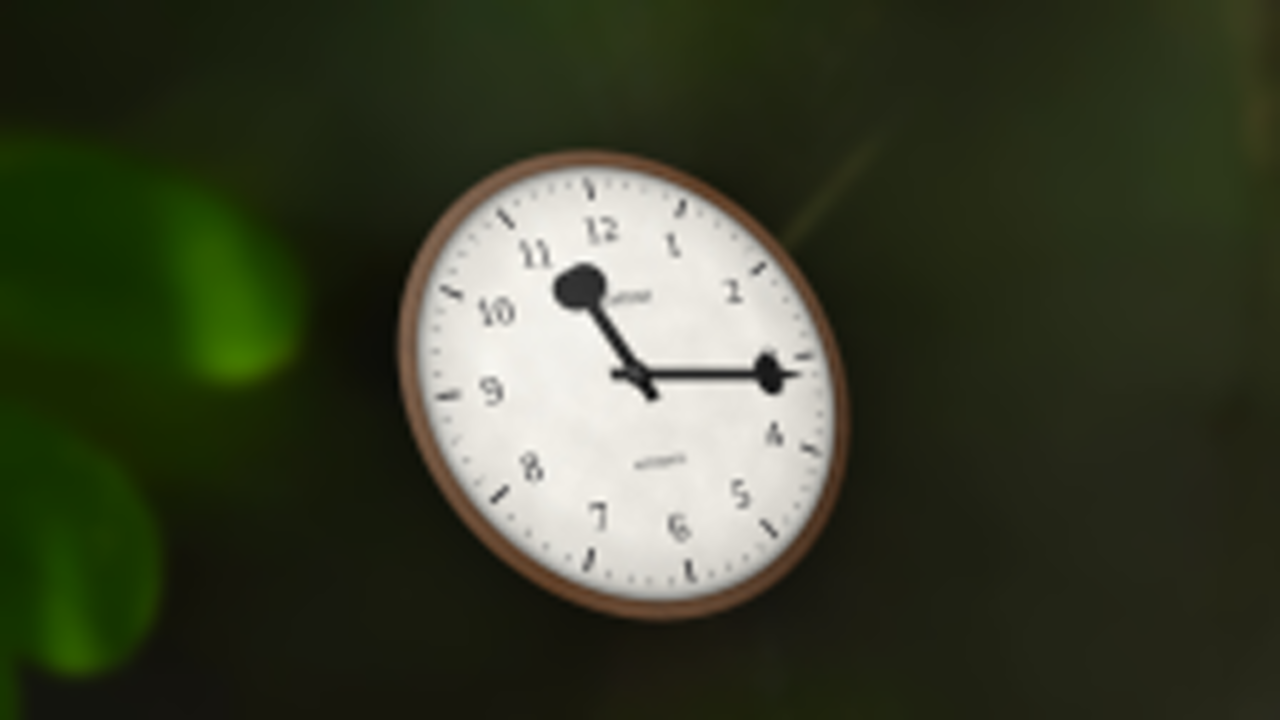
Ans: 11:16
